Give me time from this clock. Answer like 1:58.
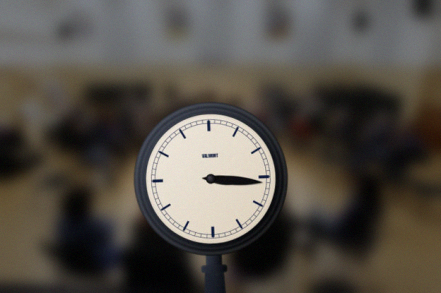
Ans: 3:16
